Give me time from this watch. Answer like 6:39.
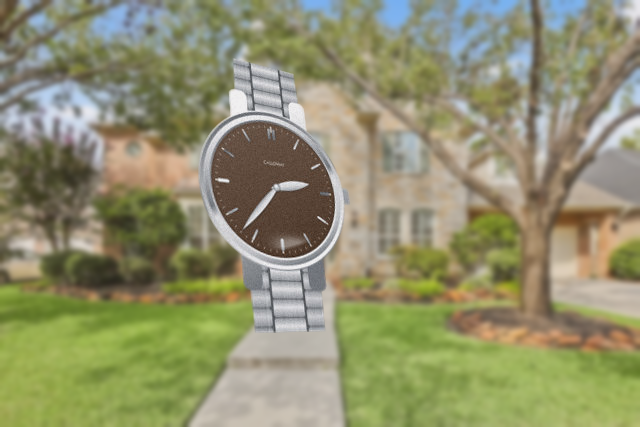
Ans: 2:37
